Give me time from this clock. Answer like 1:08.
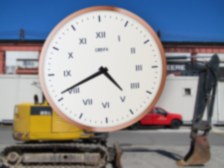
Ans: 4:41
